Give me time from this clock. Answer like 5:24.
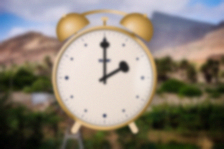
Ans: 2:00
